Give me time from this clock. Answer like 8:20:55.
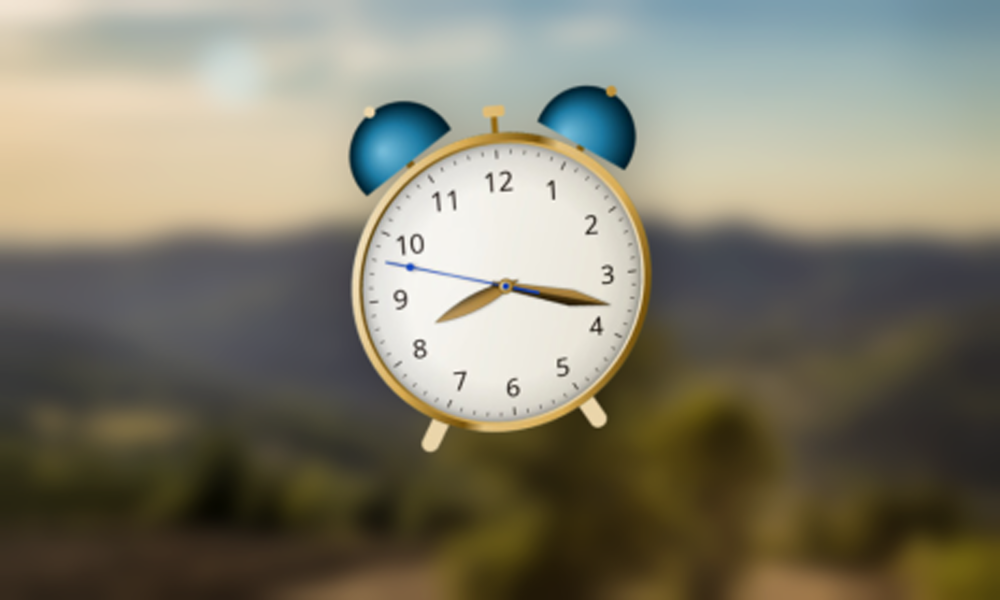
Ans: 8:17:48
